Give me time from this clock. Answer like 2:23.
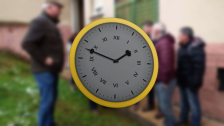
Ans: 1:48
